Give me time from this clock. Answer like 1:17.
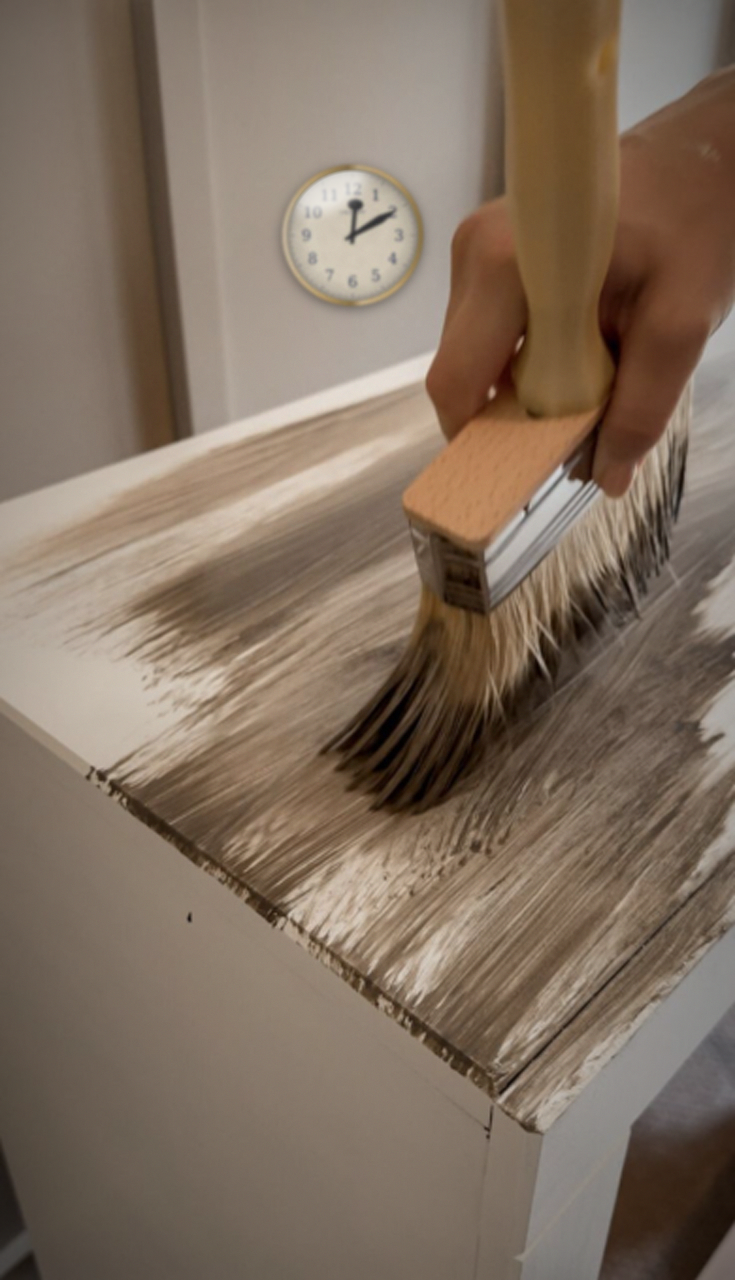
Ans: 12:10
